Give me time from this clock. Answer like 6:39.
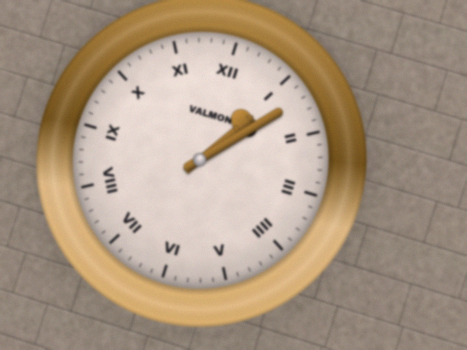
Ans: 1:07
